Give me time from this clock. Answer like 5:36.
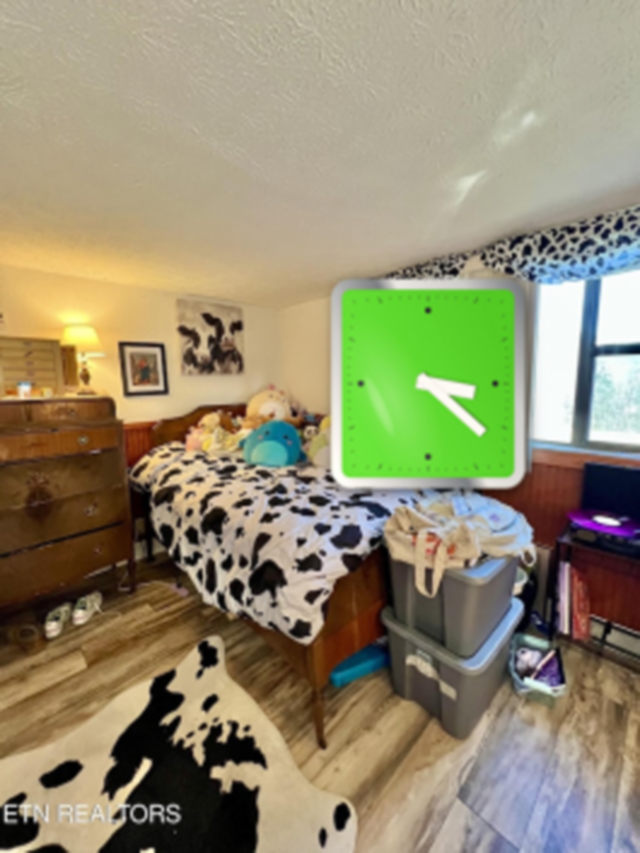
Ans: 3:22
